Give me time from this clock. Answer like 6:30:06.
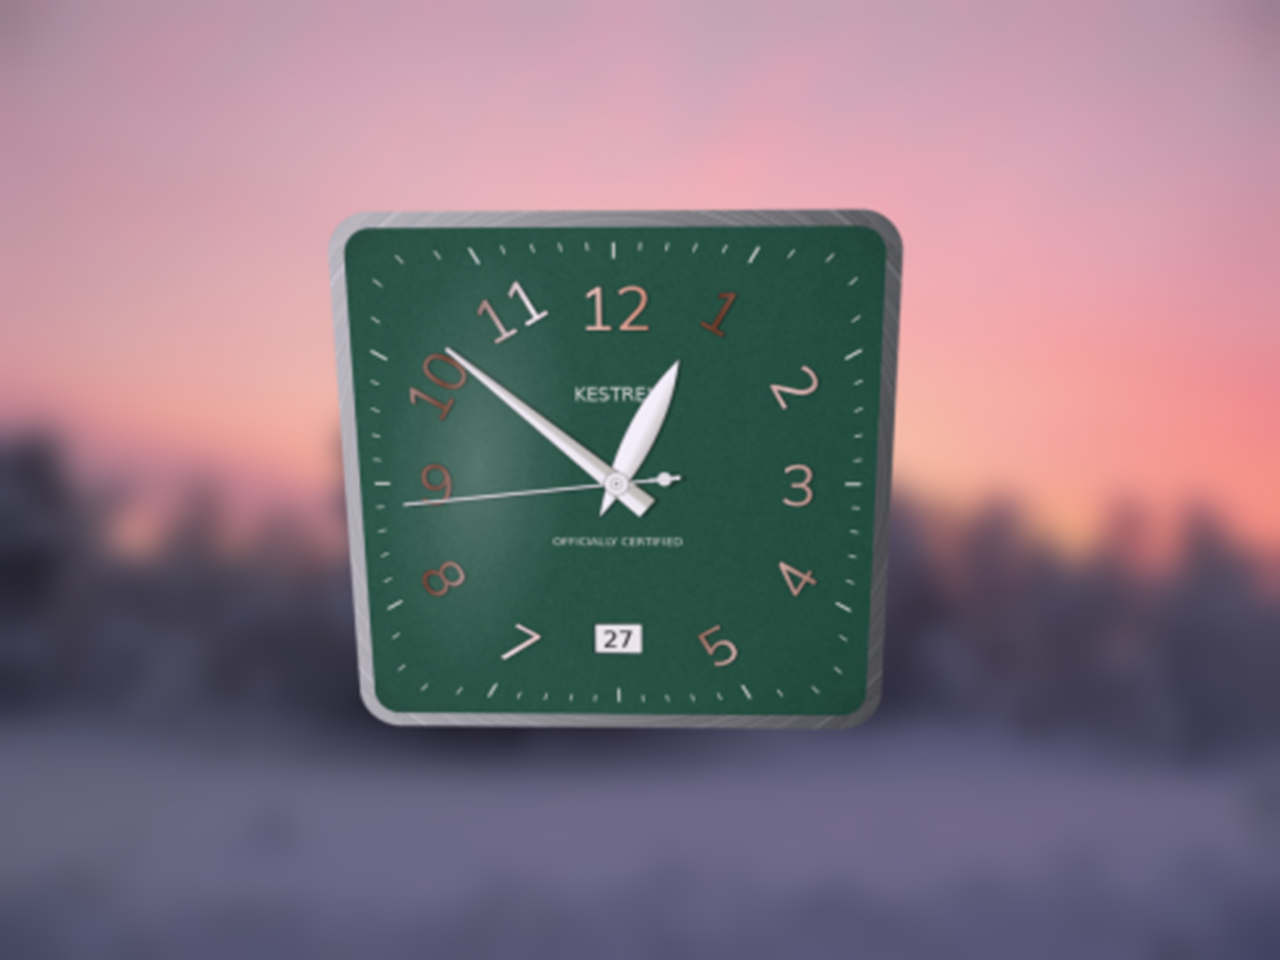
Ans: 12:51:44
